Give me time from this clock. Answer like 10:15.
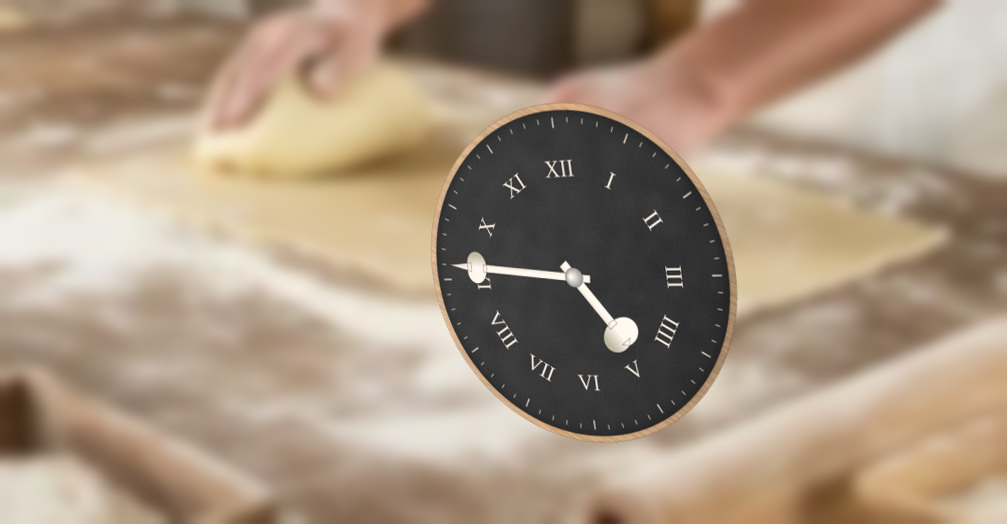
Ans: 4:46
